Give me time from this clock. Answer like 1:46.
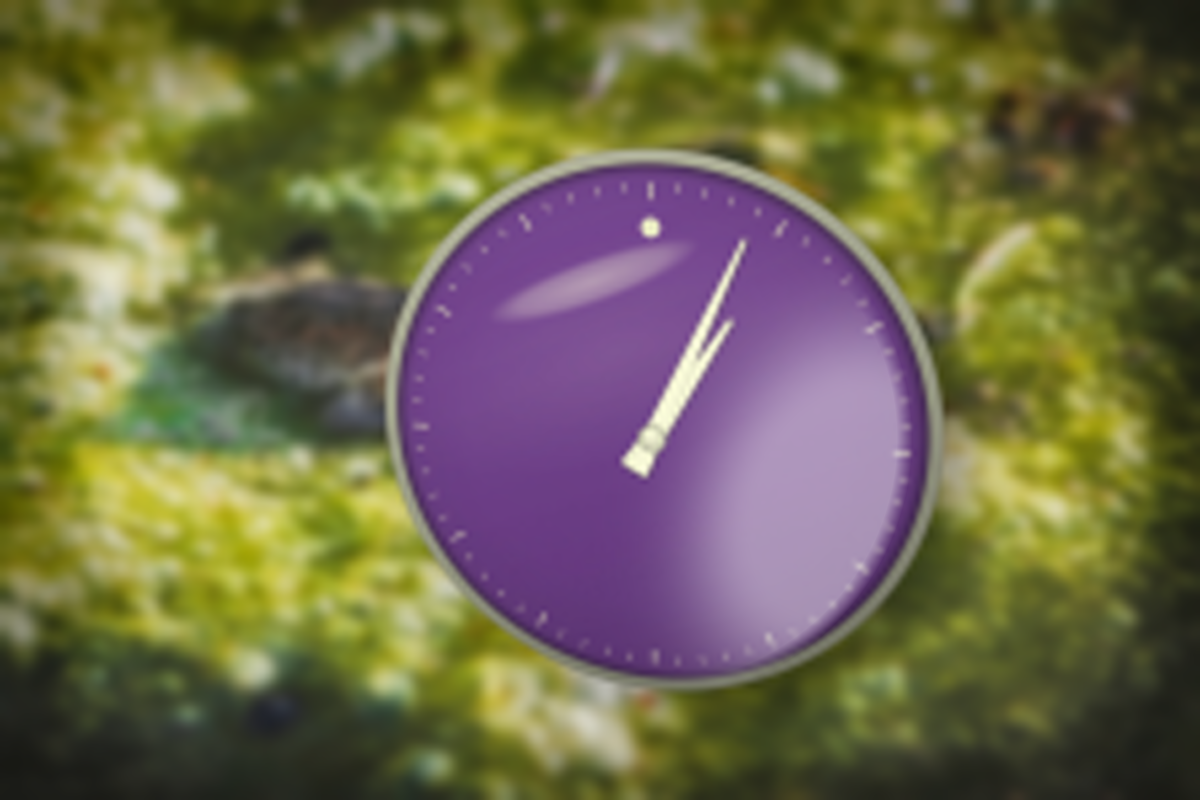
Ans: 1:04
